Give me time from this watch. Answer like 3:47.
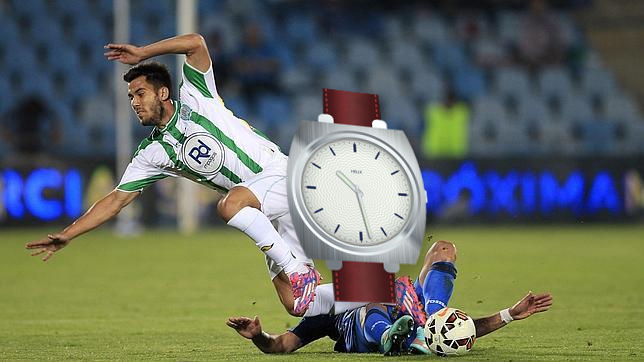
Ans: 10:28
